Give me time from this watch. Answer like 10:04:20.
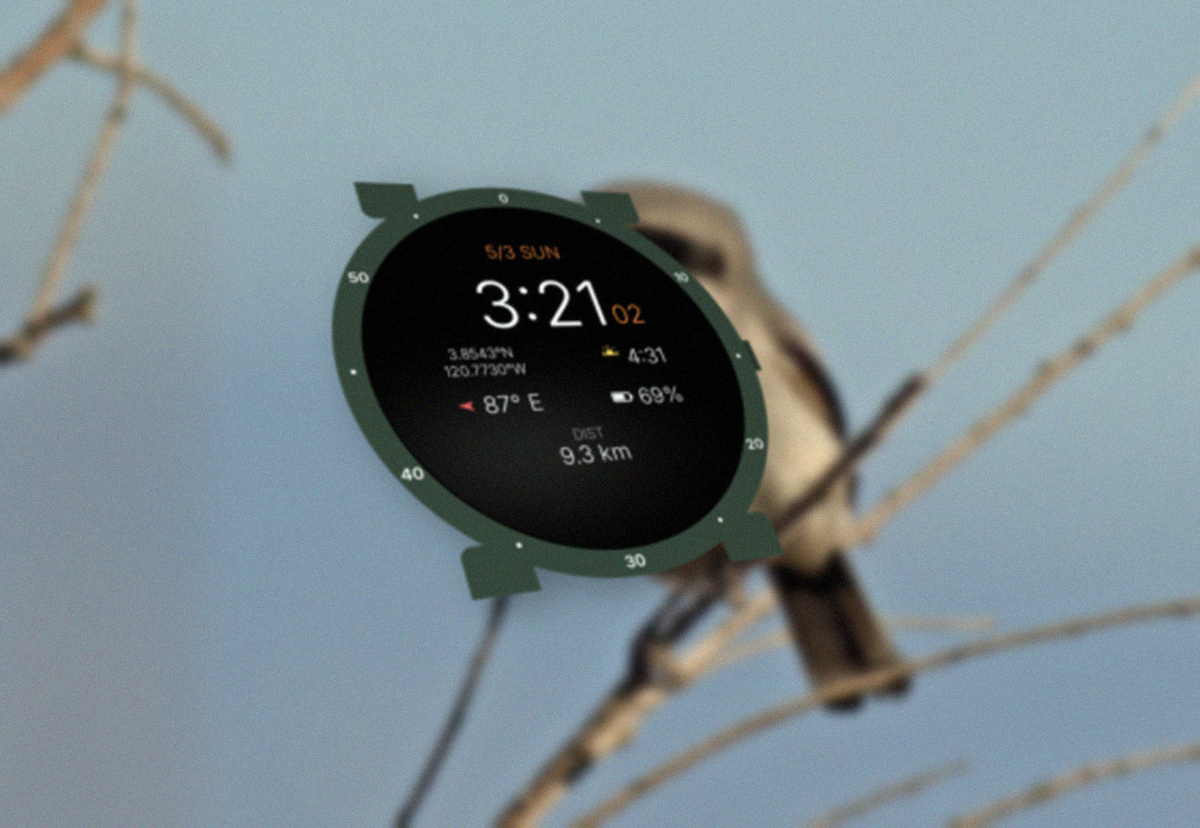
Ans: 3:21:02
